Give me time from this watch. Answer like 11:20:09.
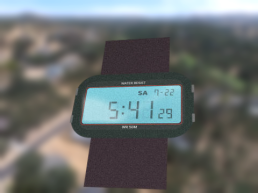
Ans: 5:41:29
